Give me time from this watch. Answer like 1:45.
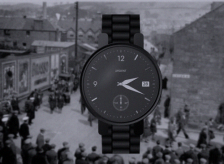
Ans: 2:19
